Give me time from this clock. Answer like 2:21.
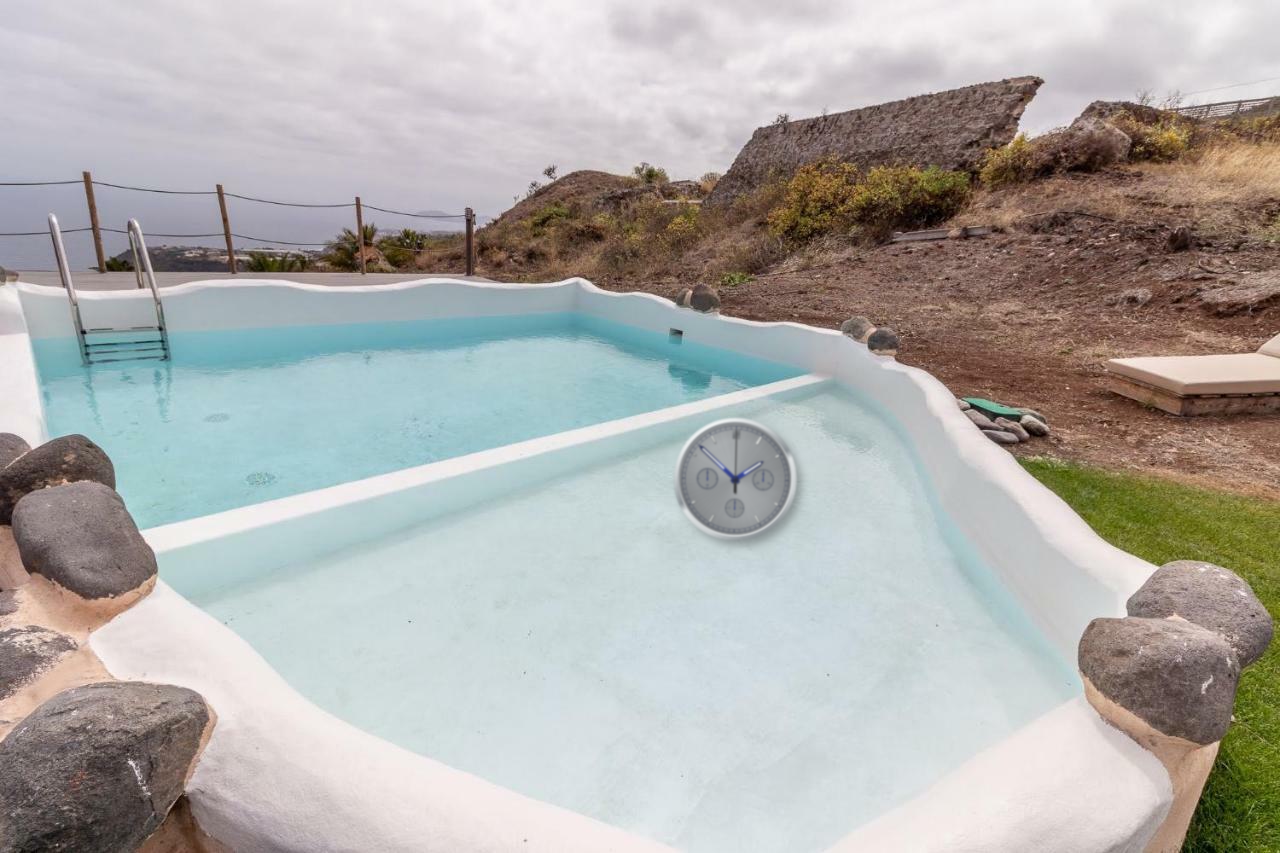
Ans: 1:52
